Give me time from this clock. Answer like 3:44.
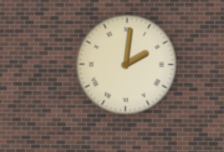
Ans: 2:01
